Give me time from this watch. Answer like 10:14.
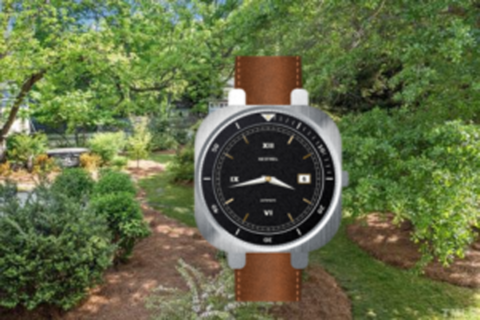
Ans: 3:43
